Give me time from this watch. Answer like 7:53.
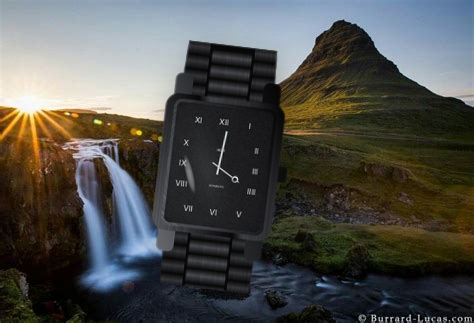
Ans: 4:01
